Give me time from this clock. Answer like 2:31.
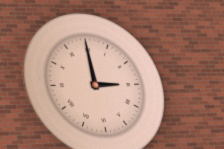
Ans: 3:00
